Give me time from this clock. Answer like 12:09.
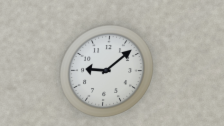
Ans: 9:08
